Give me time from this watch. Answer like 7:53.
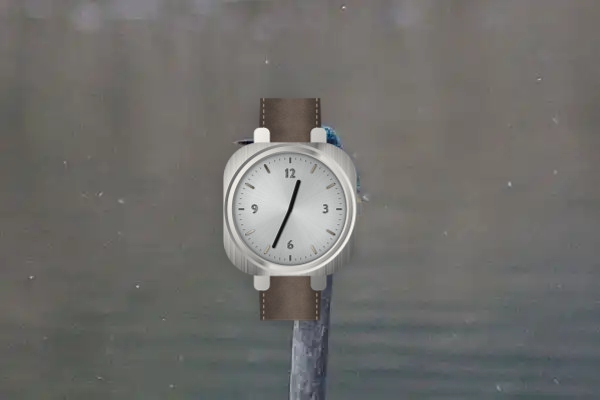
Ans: 12:34
